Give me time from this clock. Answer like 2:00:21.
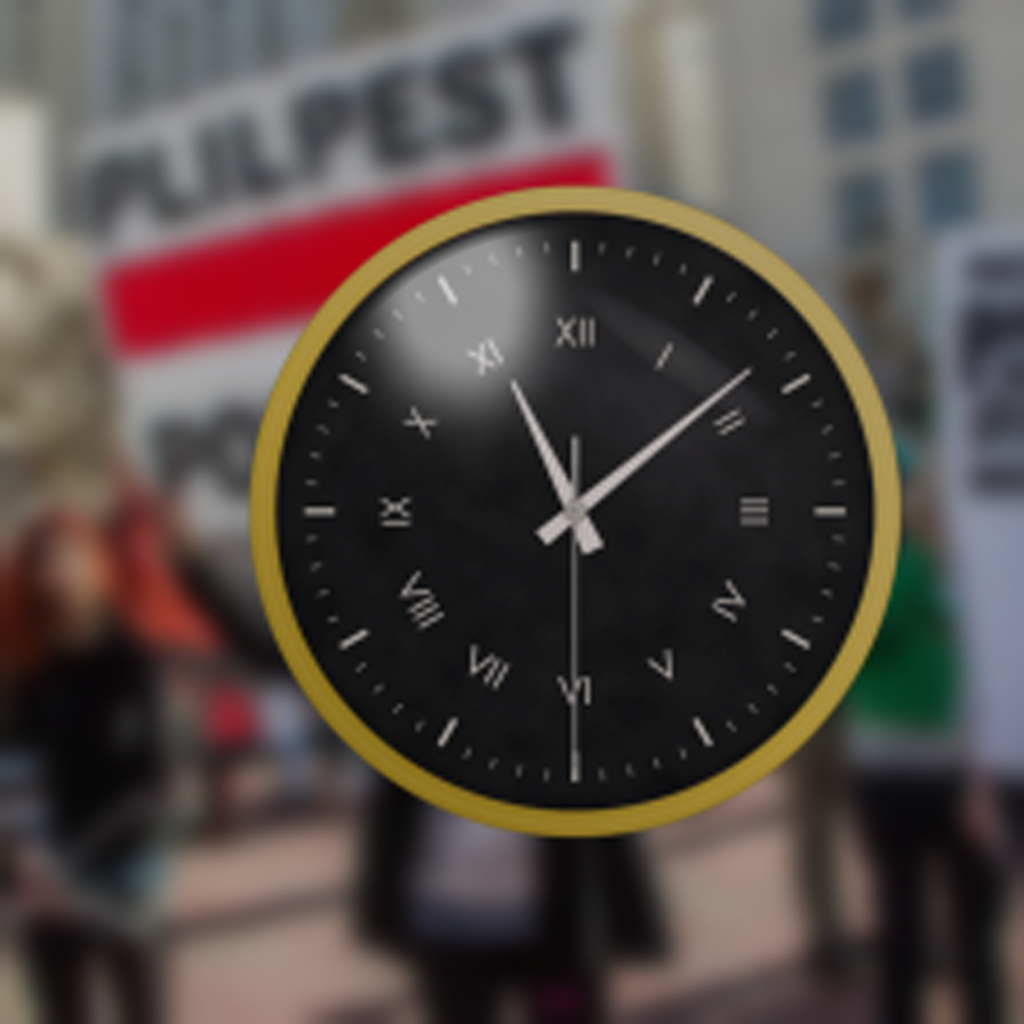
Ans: 11:08:30
